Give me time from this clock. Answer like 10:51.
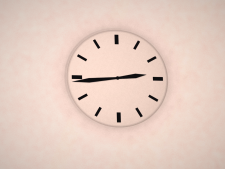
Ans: 2:44
